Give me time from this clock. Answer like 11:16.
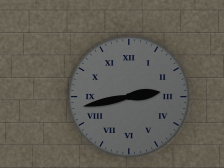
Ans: 2:43
